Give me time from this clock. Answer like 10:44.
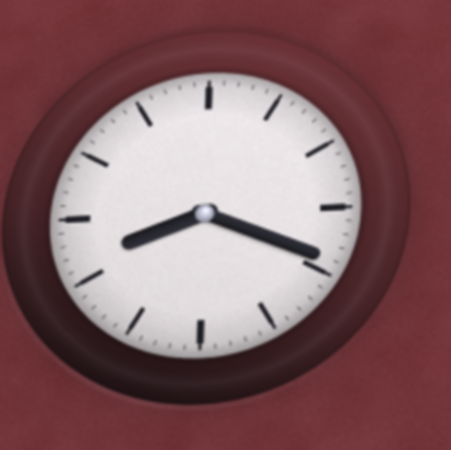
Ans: 8:19
